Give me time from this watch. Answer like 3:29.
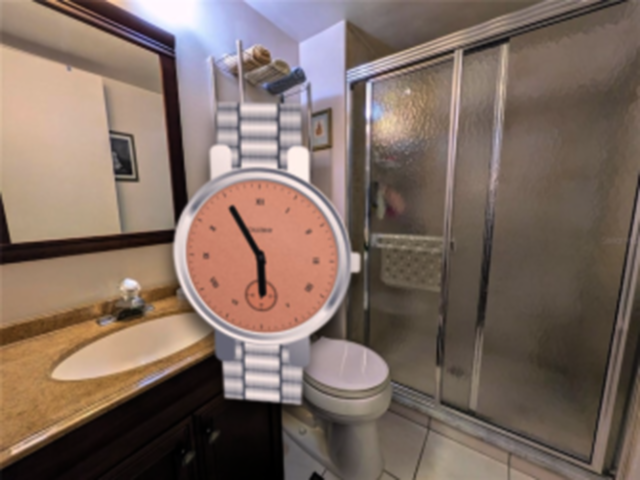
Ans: 5:55
